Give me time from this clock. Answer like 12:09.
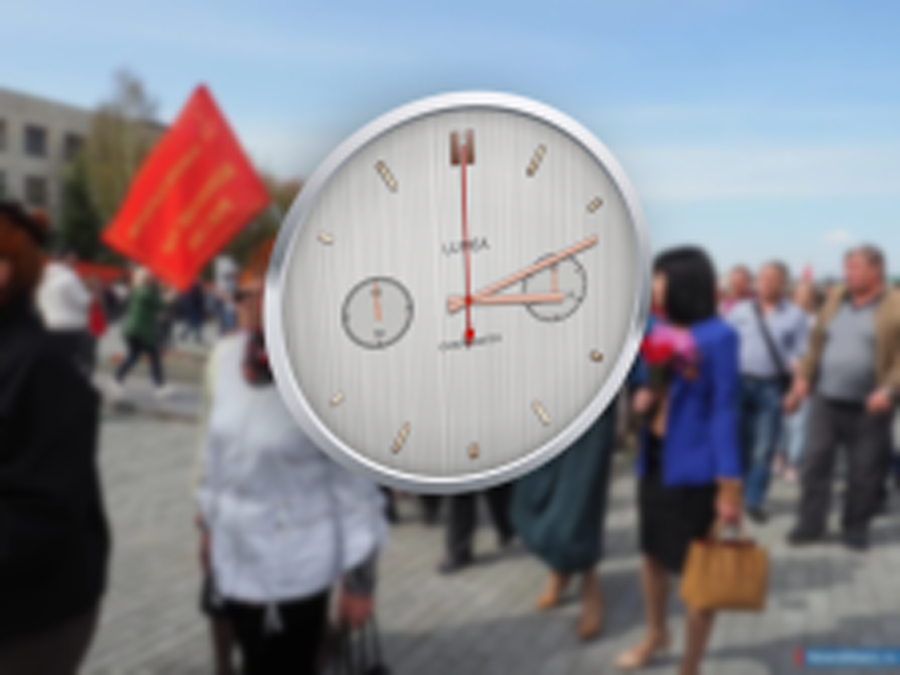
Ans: 3:12
